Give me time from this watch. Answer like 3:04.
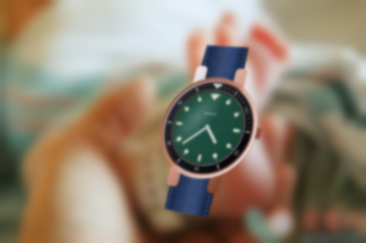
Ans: 4:38
